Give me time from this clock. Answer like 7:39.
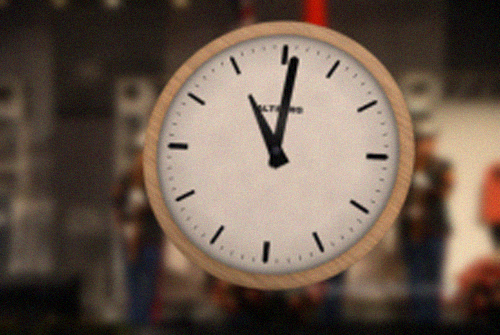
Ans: 11:01
